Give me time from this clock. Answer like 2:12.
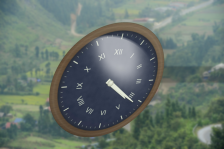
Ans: 4:21
